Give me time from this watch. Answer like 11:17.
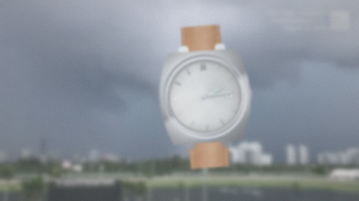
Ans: 2:14
